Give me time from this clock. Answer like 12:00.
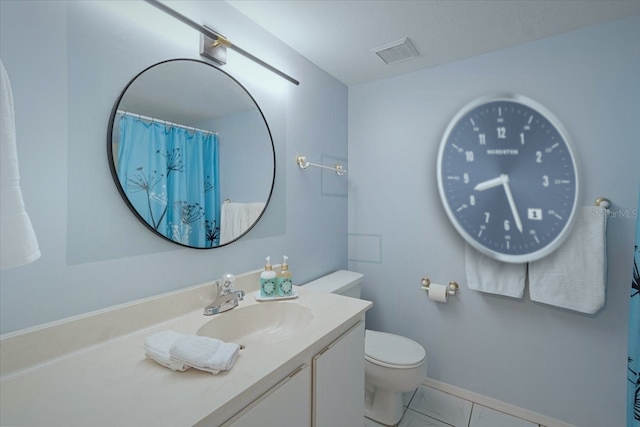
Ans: 8:27
